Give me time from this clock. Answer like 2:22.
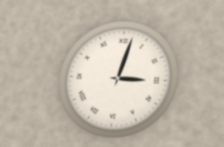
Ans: 3:02
